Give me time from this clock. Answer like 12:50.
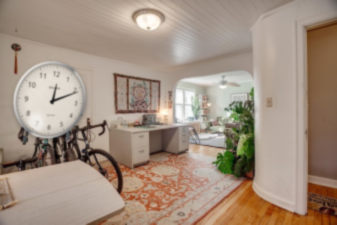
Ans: 12:11
